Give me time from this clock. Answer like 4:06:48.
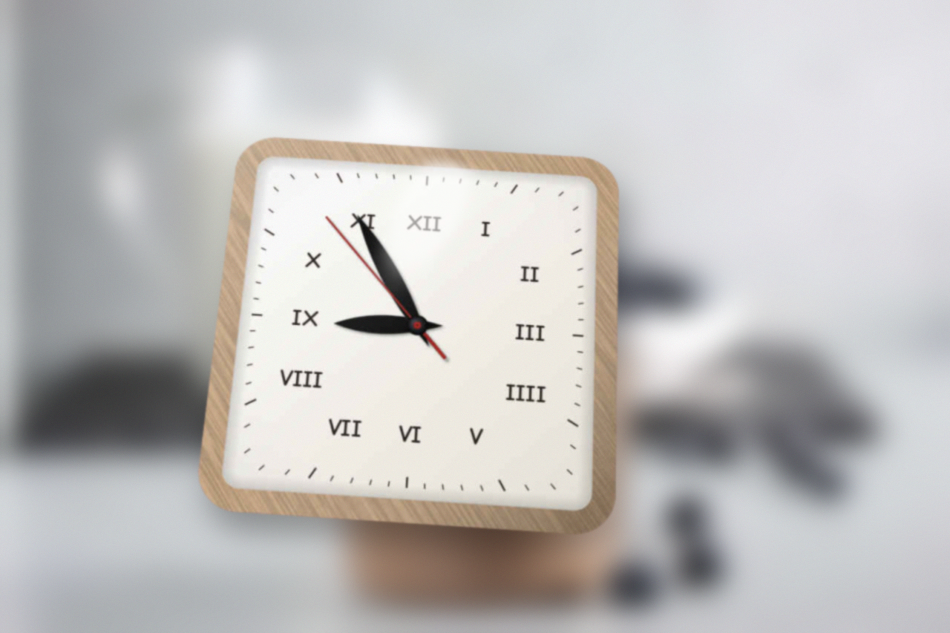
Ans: 8:54:53
